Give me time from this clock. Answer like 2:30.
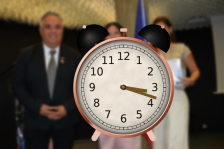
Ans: 3:18
